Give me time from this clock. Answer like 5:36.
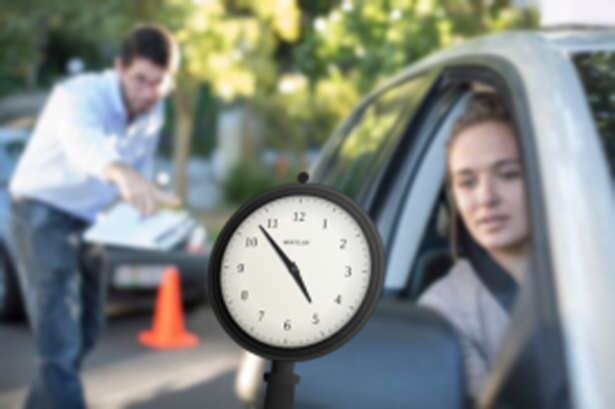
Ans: 4:53
